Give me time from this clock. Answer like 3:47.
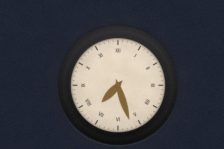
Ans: 7:27
